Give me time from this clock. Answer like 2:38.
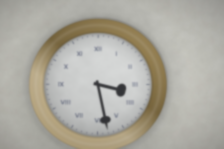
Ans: 3:28
